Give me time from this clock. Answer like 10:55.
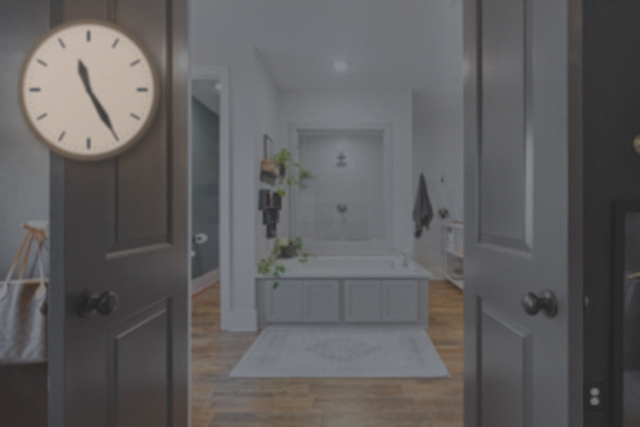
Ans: 11:25
